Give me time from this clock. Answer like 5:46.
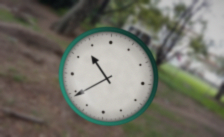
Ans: 10:39
